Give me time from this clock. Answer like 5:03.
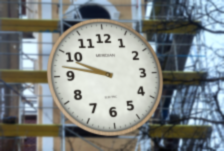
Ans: 9:47
